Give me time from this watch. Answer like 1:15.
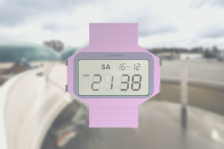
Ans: 21:38
